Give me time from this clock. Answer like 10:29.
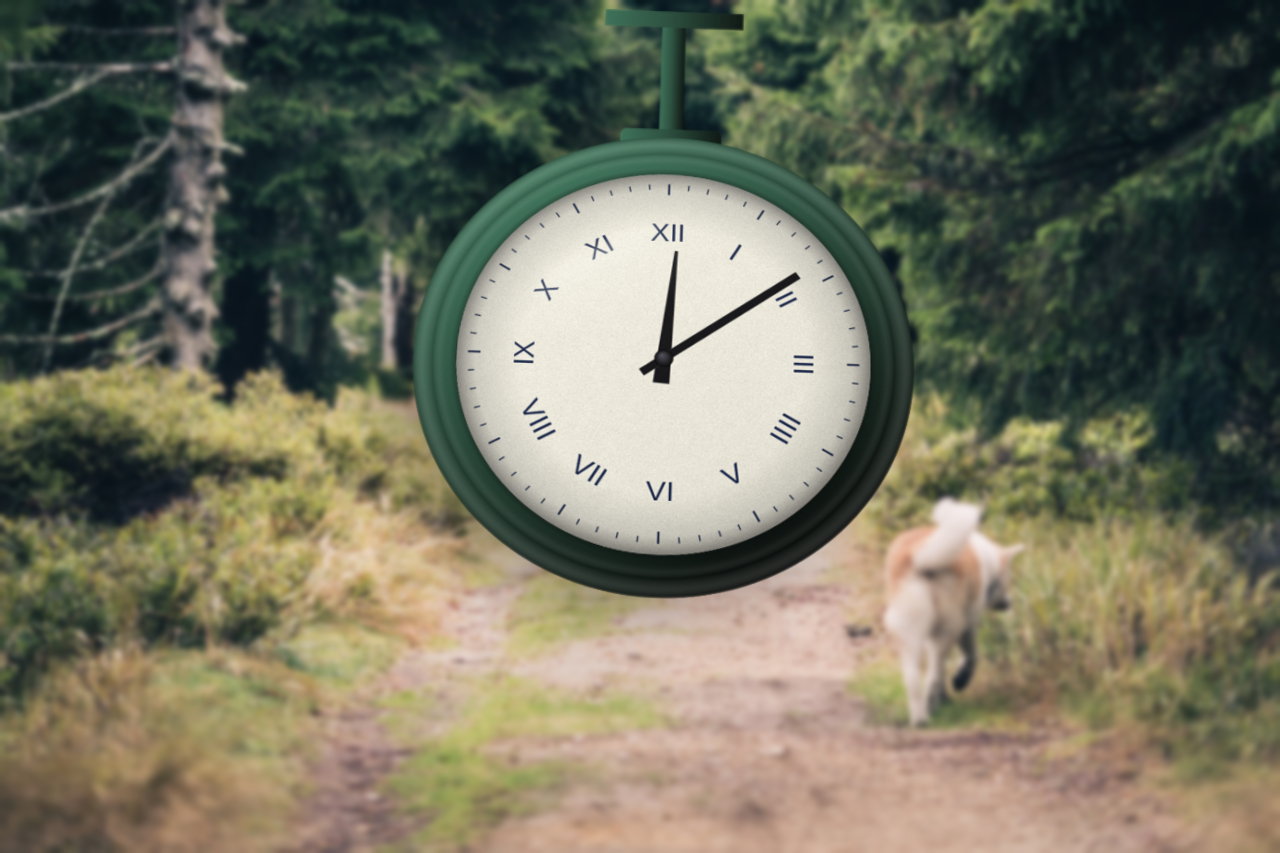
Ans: 12:09
